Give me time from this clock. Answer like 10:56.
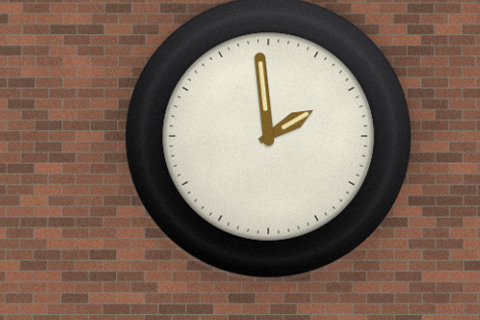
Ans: 1:59
